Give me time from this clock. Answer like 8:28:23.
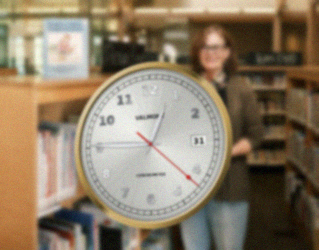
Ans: 12:45:22
